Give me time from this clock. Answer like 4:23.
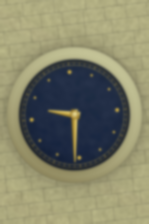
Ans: 9:31
